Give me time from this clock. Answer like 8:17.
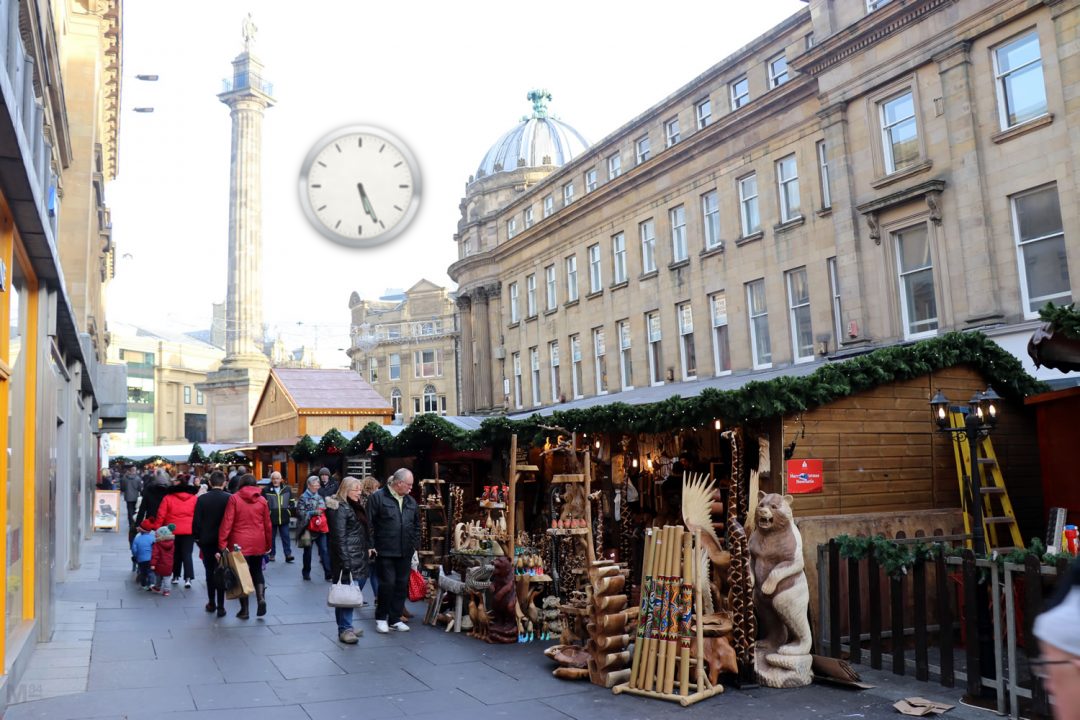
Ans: 5:26
